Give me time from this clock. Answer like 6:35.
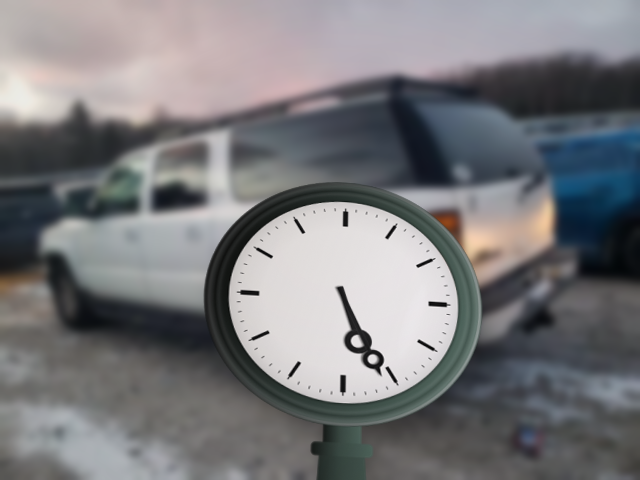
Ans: 5:26
